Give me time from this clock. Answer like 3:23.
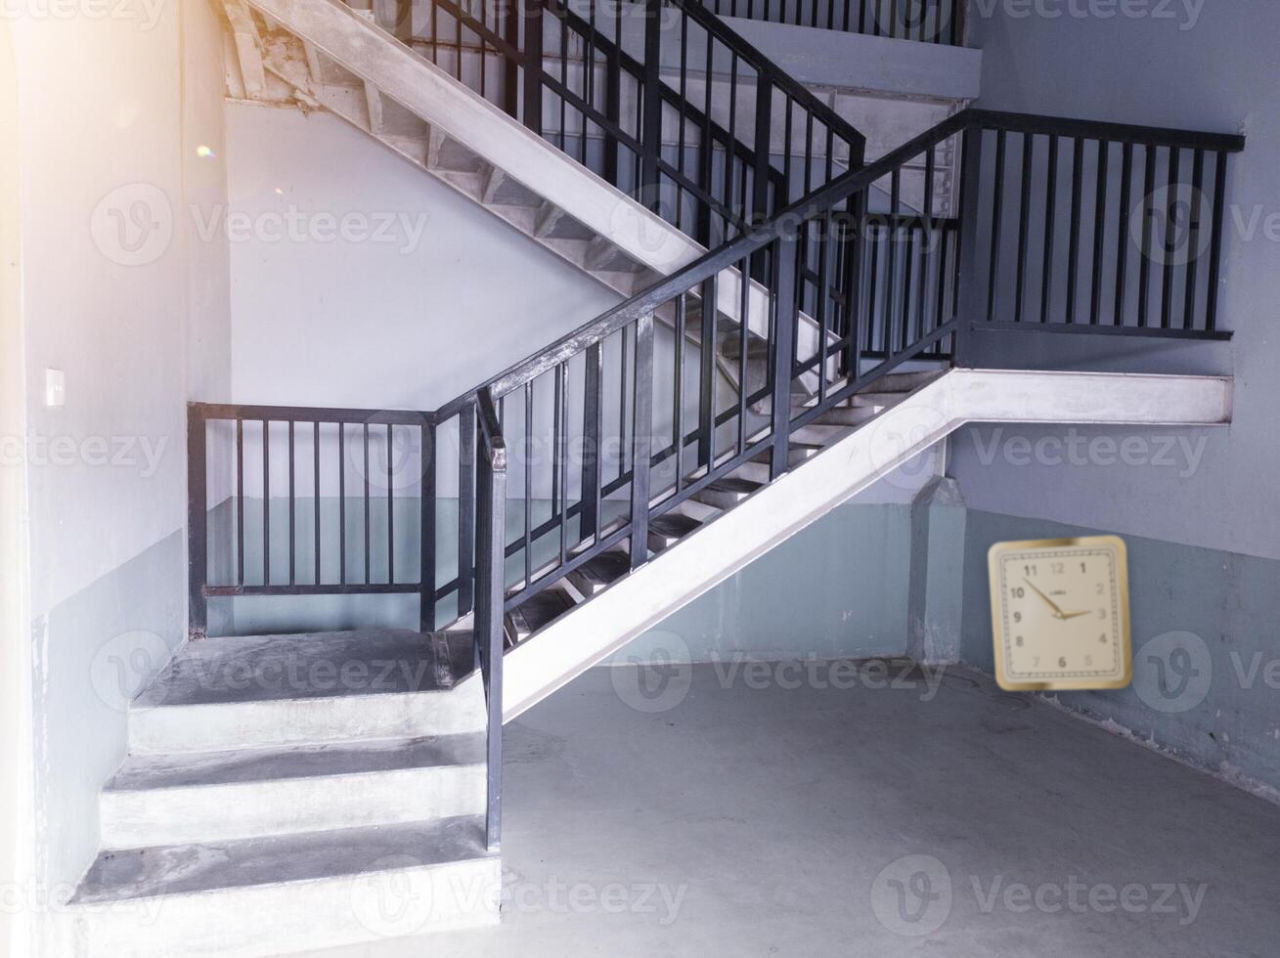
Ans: 2:53
